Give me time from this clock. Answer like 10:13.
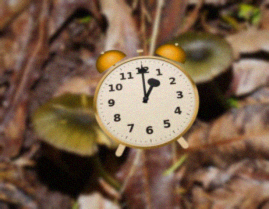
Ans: 1:00
